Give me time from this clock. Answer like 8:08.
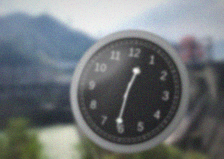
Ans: 12:31
